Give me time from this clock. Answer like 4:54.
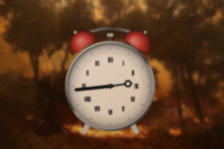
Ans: 2:44
